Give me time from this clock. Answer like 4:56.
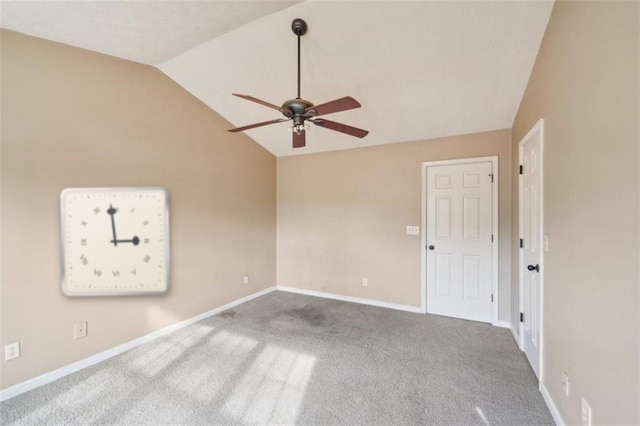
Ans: 2:59
